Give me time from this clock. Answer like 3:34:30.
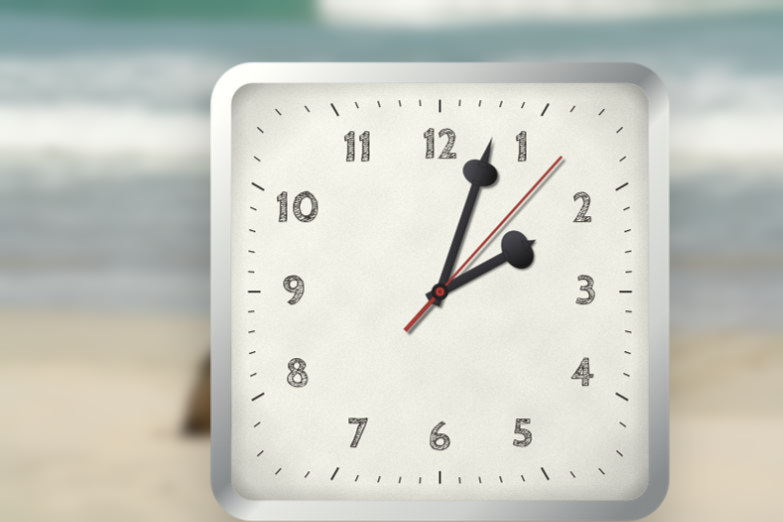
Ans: 2:03:07
